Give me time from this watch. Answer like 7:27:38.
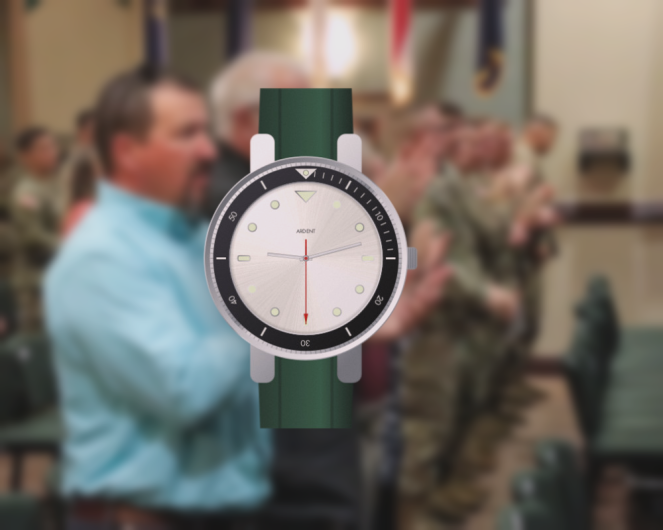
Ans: 9:12:30
